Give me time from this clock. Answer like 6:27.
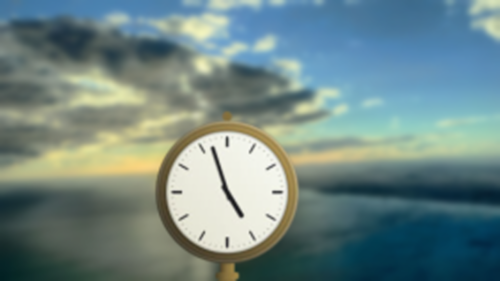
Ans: 4:57
